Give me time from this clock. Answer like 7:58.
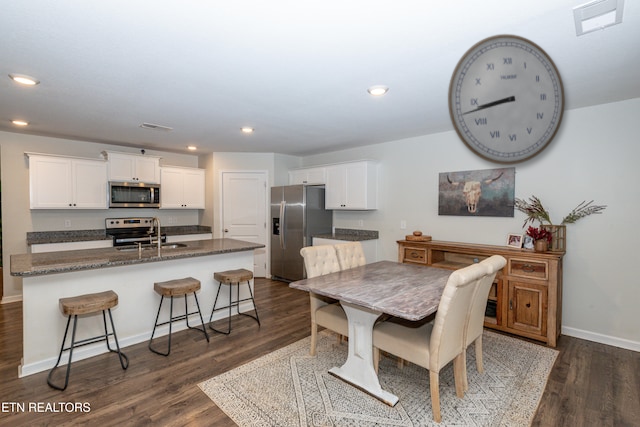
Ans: 8:43
